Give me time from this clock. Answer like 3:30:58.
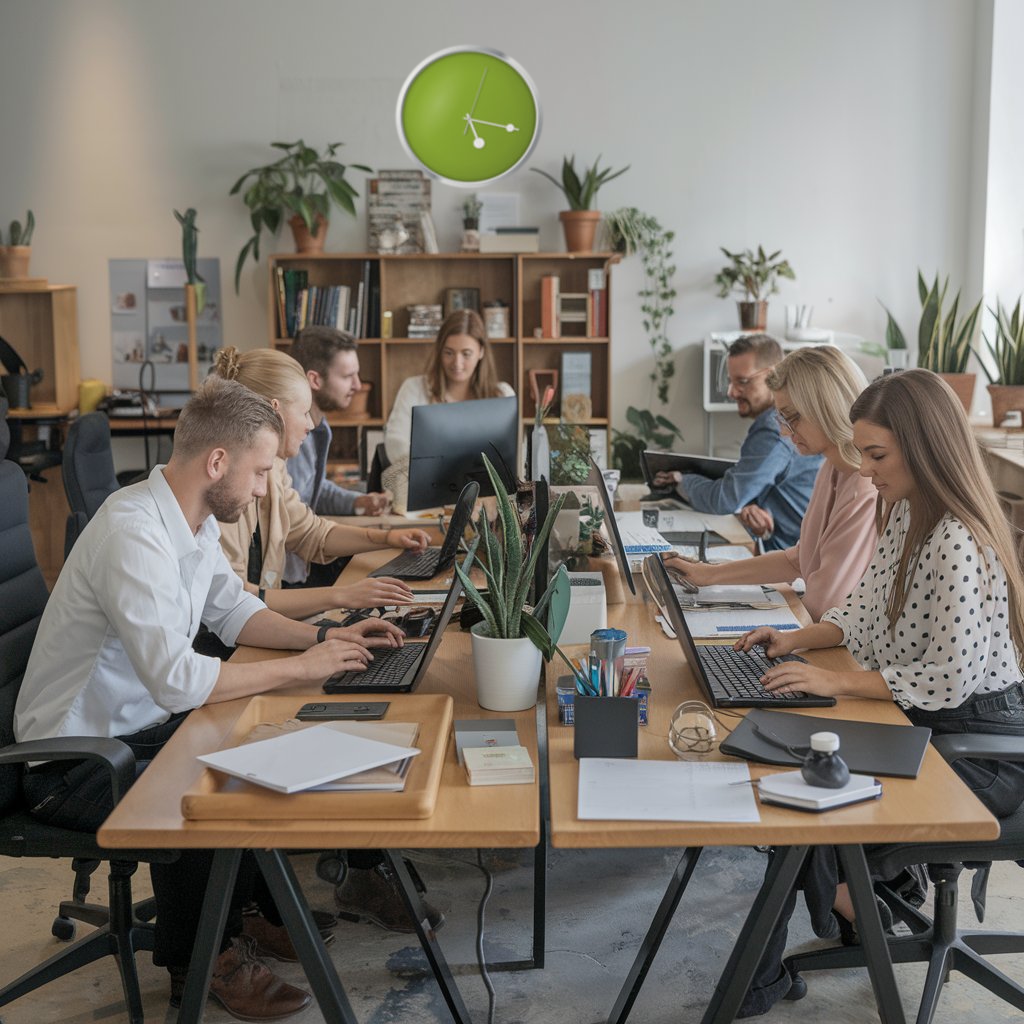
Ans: 5:17:03
